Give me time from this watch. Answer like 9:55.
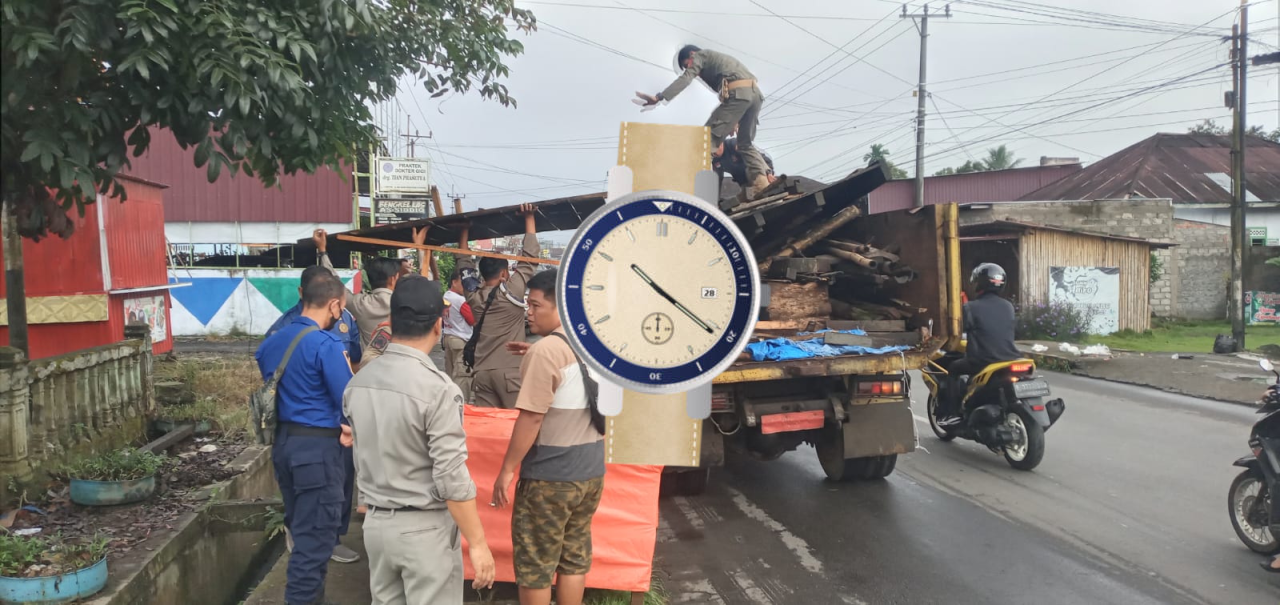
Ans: 10:21
